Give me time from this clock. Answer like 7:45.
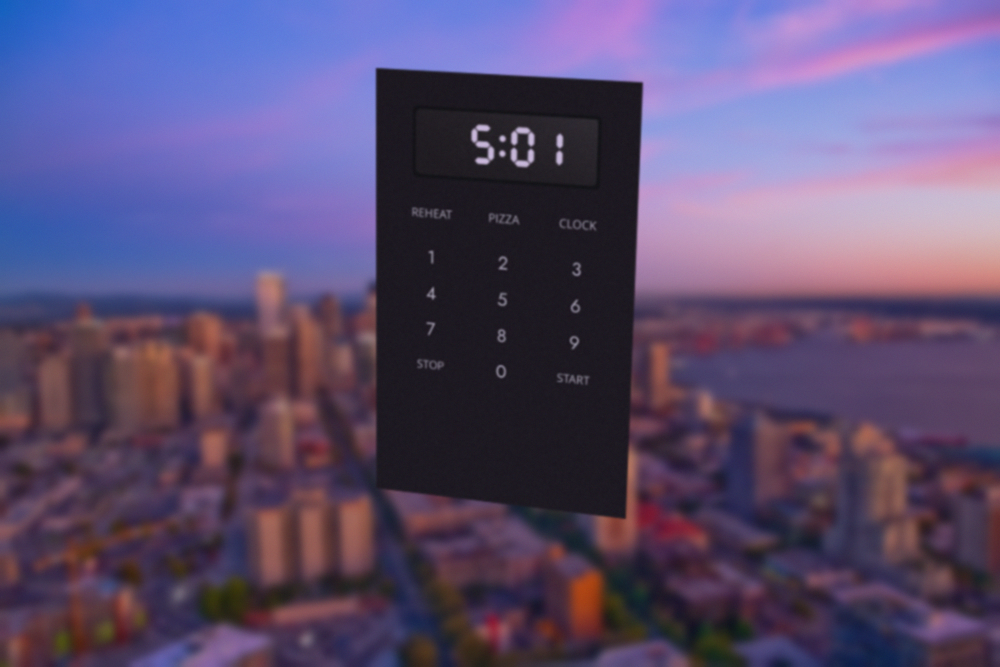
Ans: 5:01
